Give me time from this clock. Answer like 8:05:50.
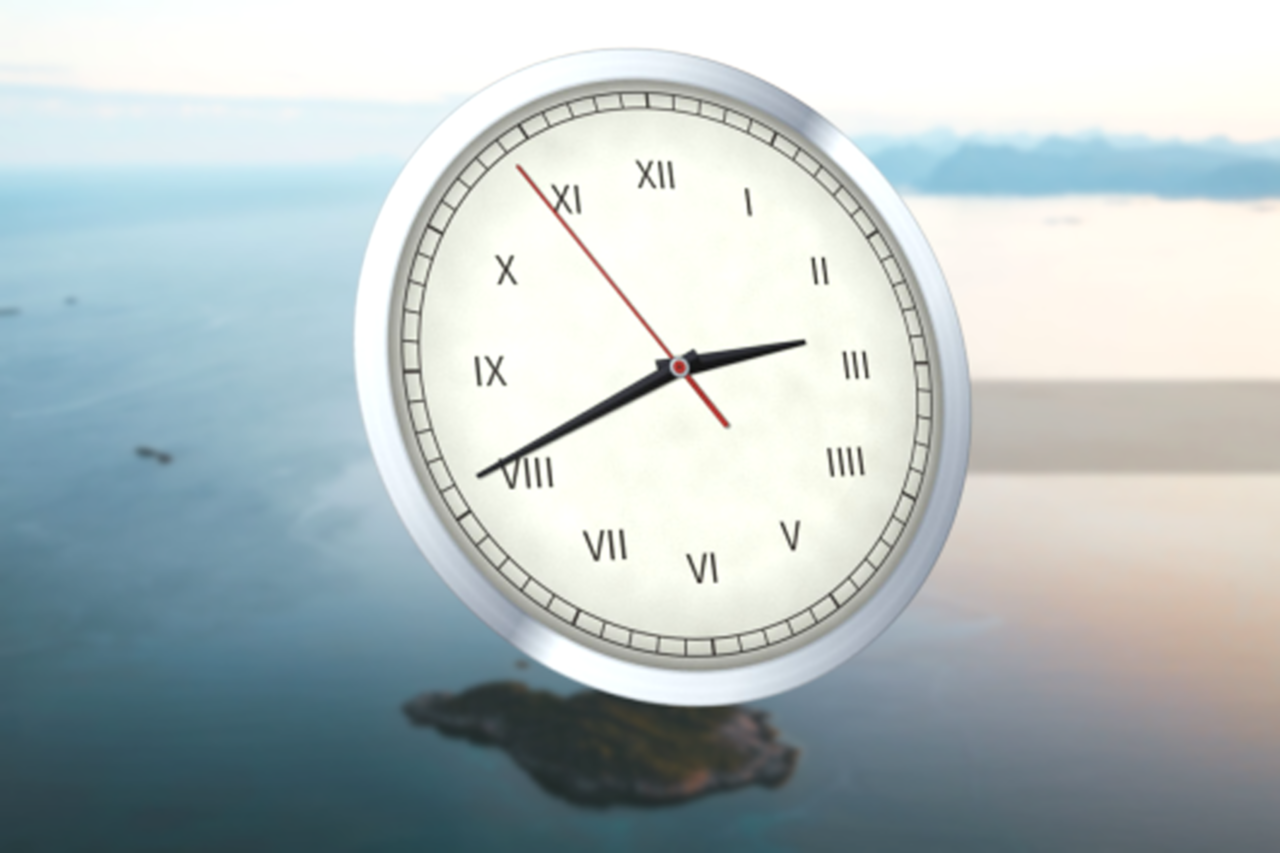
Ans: 2:40:54
